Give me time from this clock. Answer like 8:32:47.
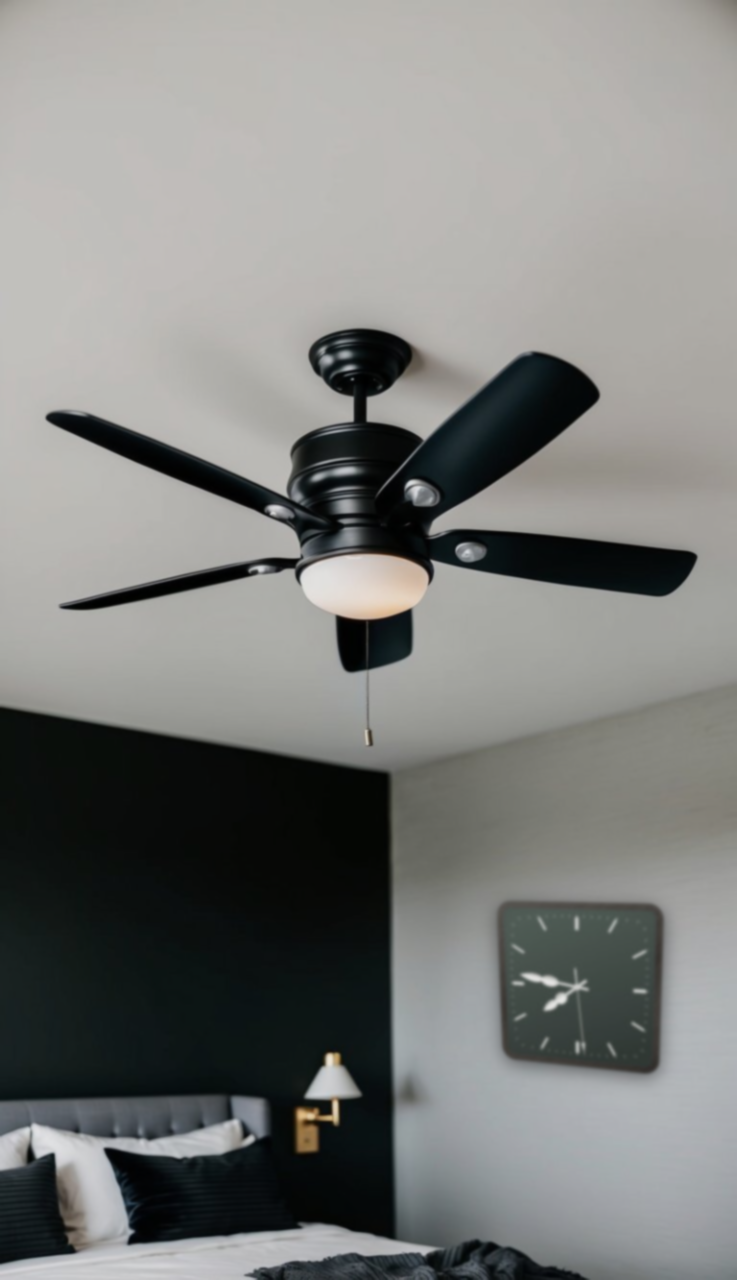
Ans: 7:46:29
